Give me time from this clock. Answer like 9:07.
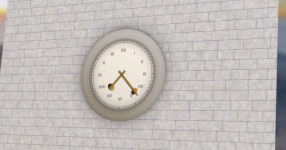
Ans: 7:23
